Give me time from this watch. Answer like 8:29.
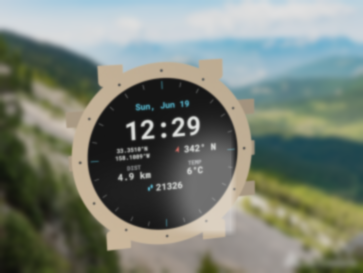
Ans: 12:29
